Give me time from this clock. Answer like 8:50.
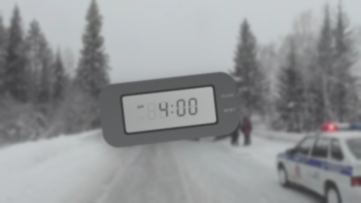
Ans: 4:00
